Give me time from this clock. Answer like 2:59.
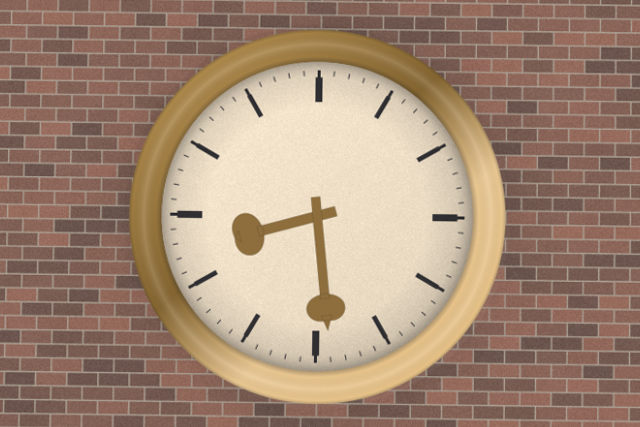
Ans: 8:29
